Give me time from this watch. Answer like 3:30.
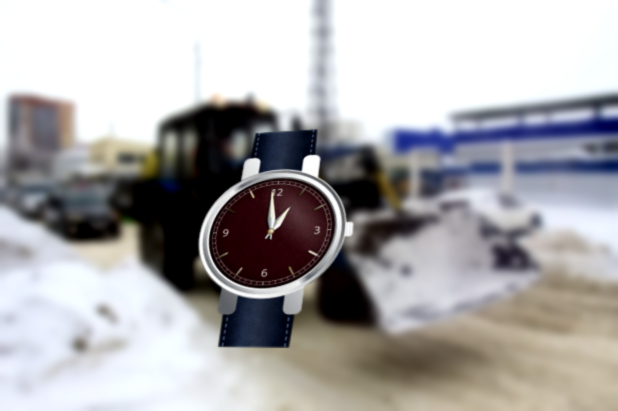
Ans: 12:59
